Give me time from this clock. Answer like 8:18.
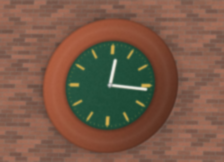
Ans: 12:16
